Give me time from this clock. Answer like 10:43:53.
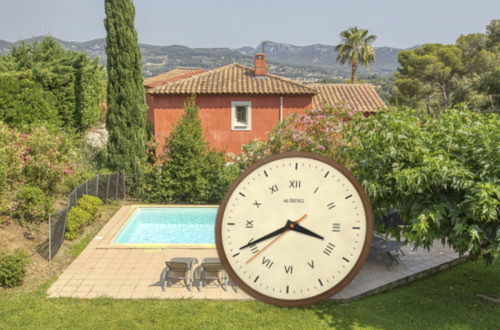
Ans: 3:40:38
